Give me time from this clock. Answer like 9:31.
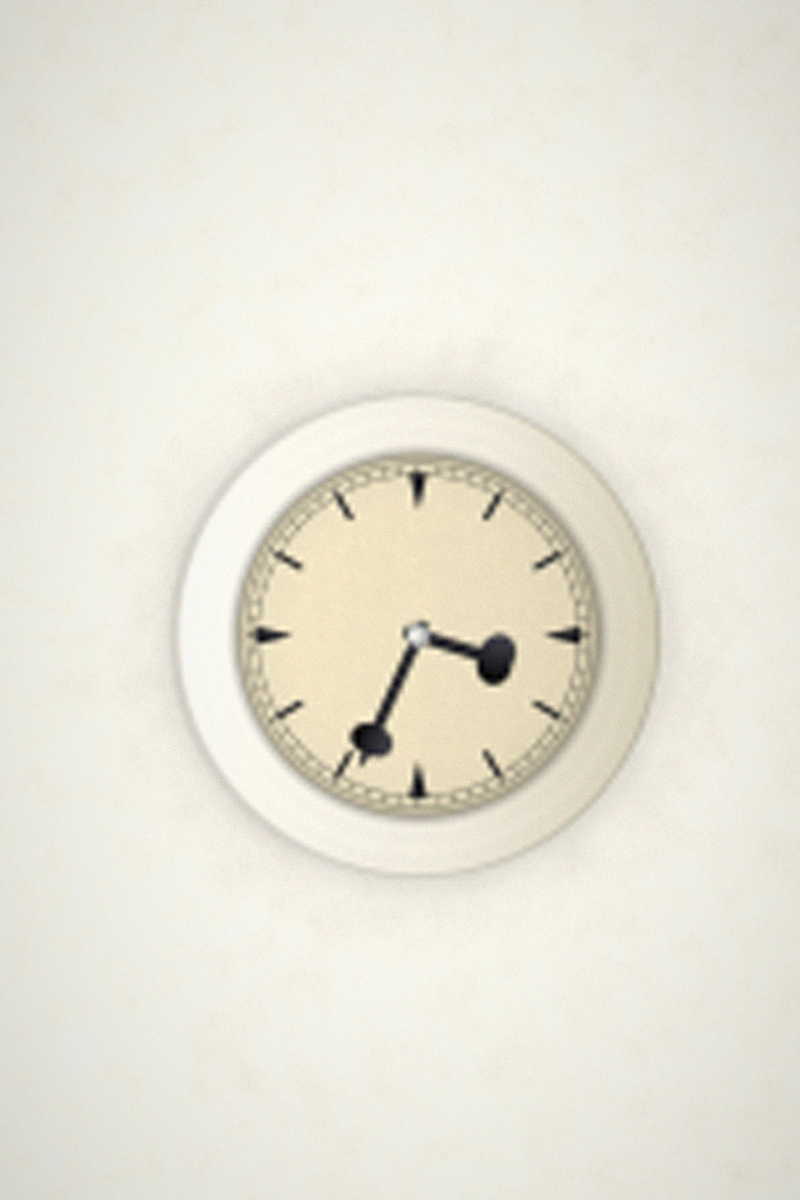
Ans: 3:34
